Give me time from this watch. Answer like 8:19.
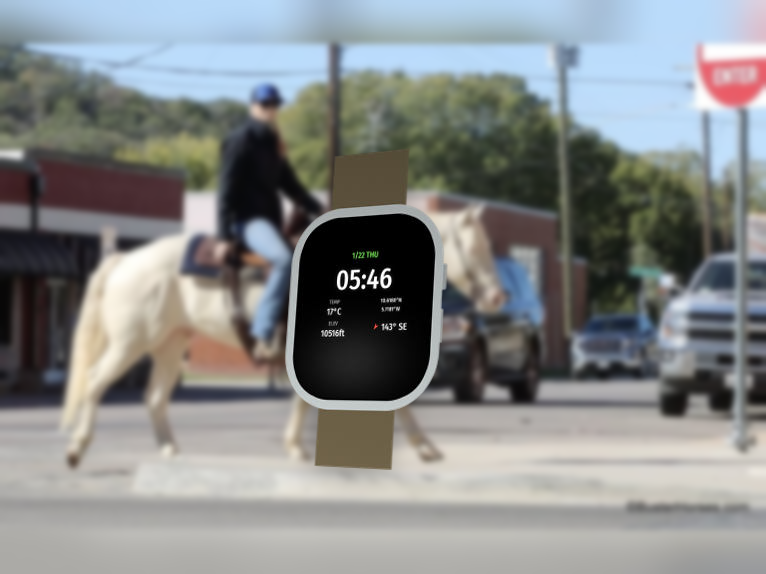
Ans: 5:46
